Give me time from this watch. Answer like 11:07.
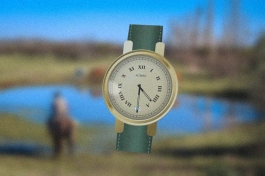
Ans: 4:30
